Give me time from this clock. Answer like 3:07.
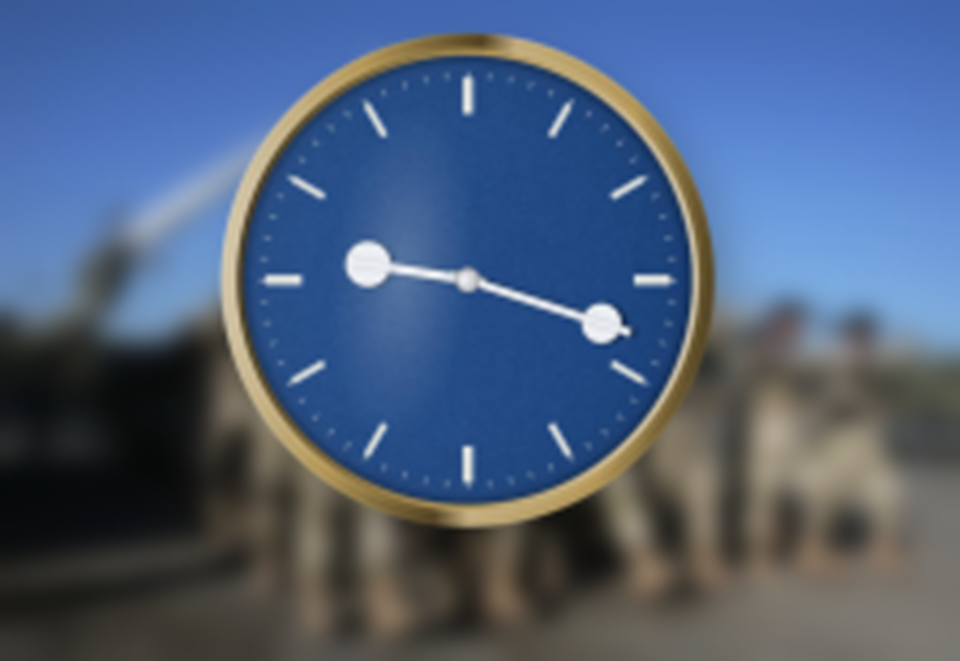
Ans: 9:18
